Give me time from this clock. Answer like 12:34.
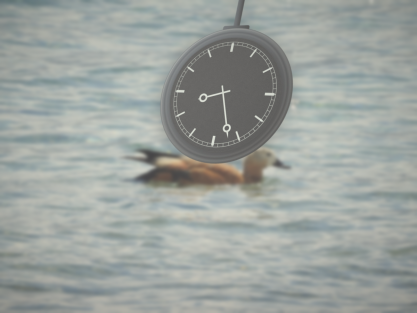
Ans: 8:27
